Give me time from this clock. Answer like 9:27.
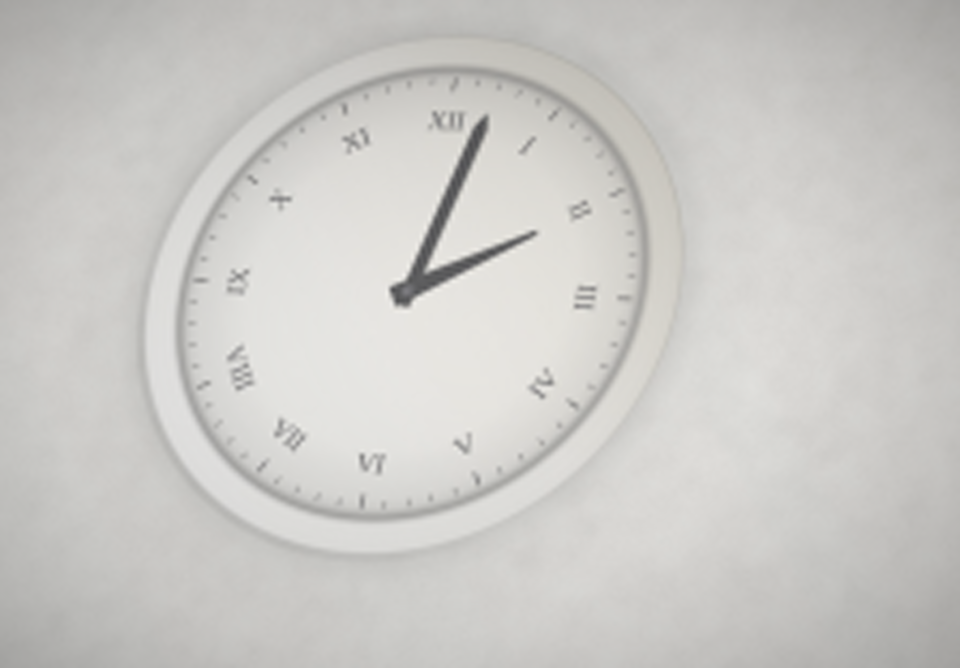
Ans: 2:02
